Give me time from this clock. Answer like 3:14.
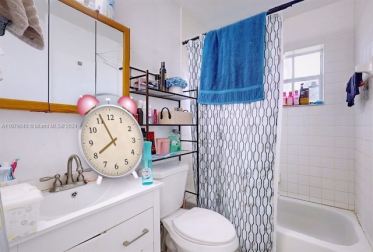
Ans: 7:56
